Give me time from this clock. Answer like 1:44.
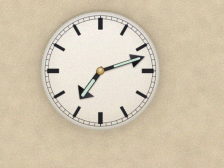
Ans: 7:12
